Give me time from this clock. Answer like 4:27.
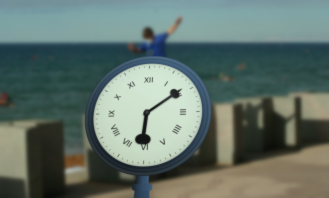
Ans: 6:09
